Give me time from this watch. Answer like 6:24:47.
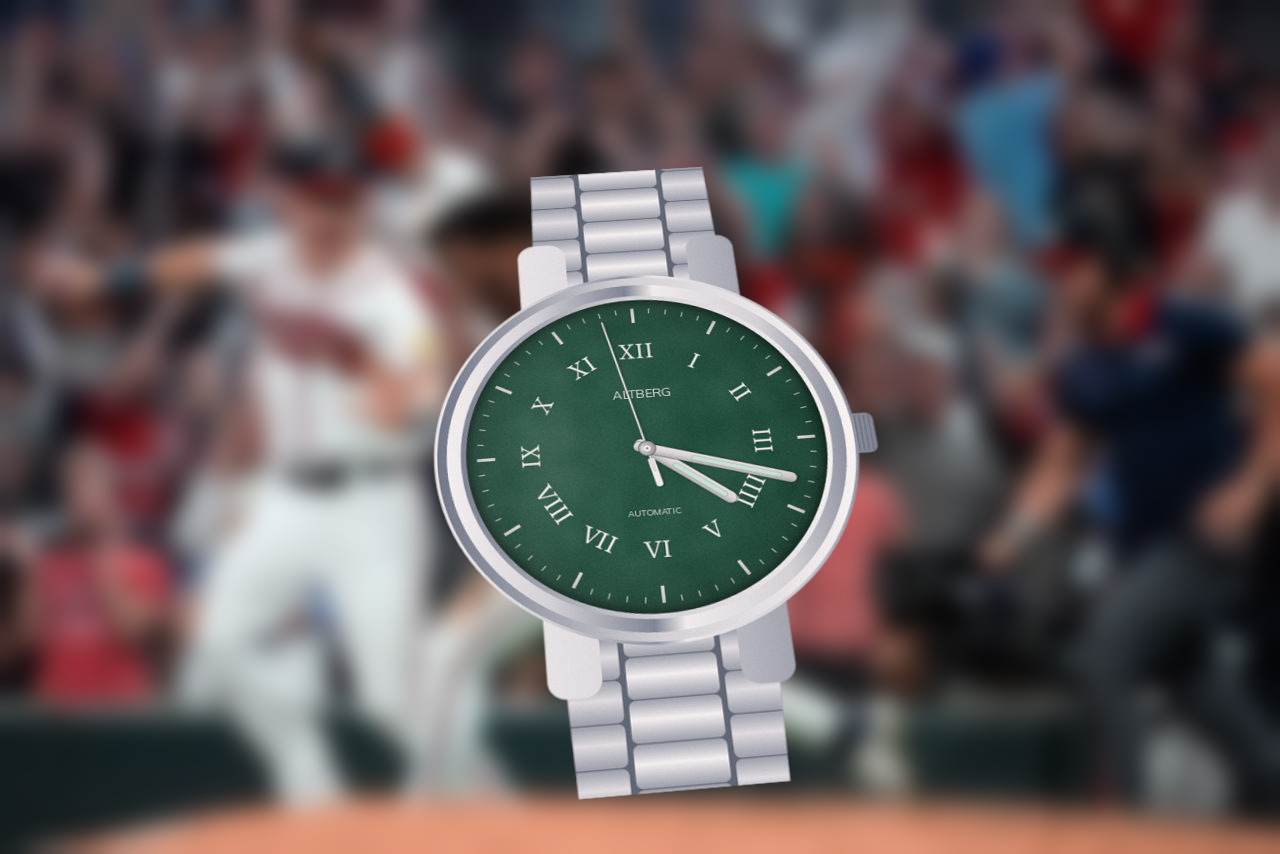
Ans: 4:17:58
